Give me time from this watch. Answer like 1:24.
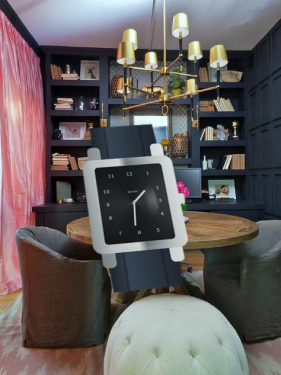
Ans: 1:31
